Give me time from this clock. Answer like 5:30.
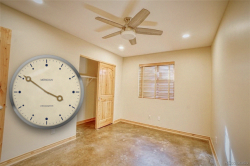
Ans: 3:51
